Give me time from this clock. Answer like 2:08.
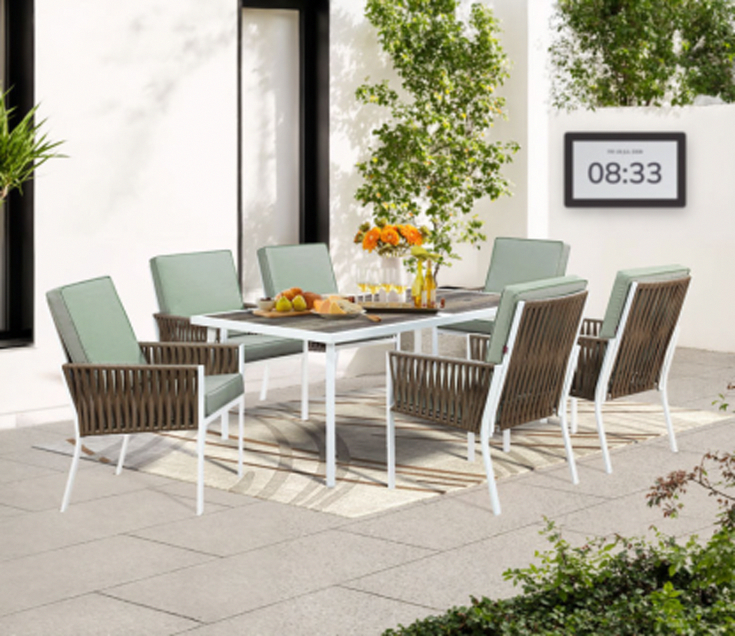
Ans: 8:33
